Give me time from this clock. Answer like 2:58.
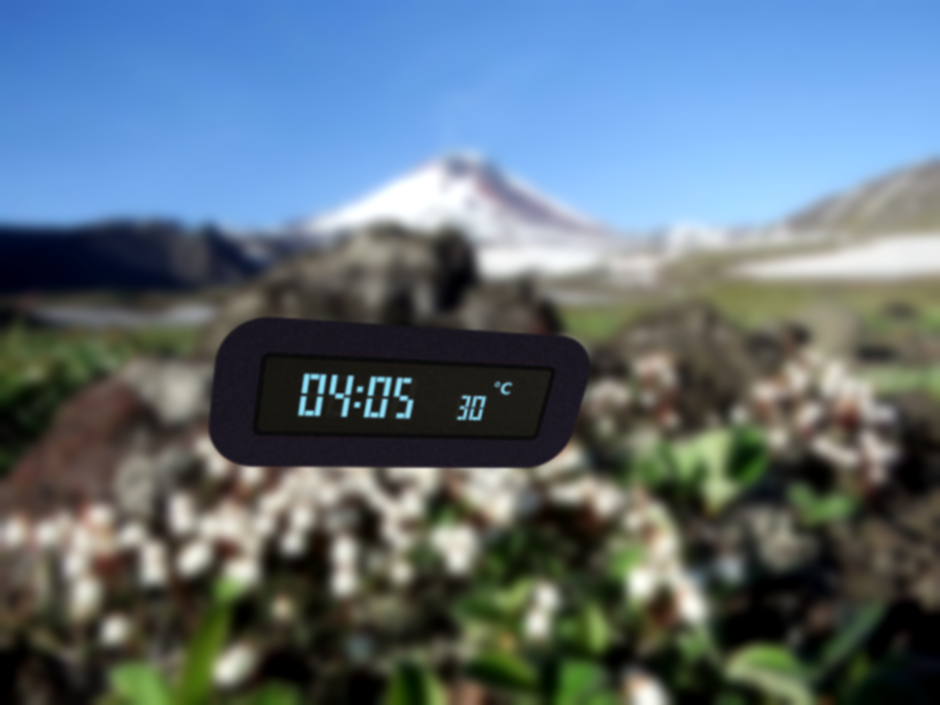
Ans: 4:05
